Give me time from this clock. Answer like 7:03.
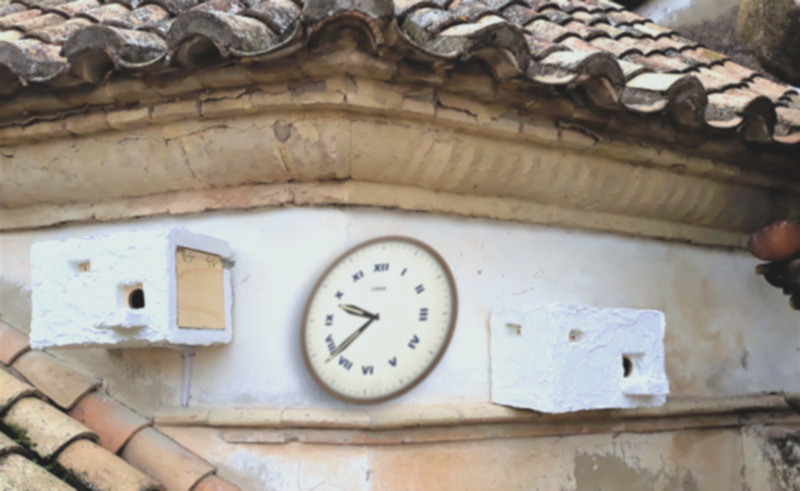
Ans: 9:38
